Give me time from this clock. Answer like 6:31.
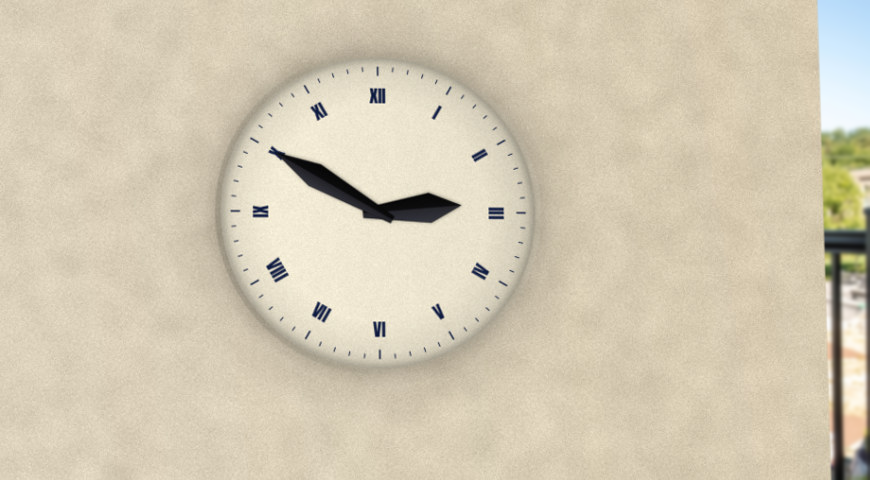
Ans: 2:50
